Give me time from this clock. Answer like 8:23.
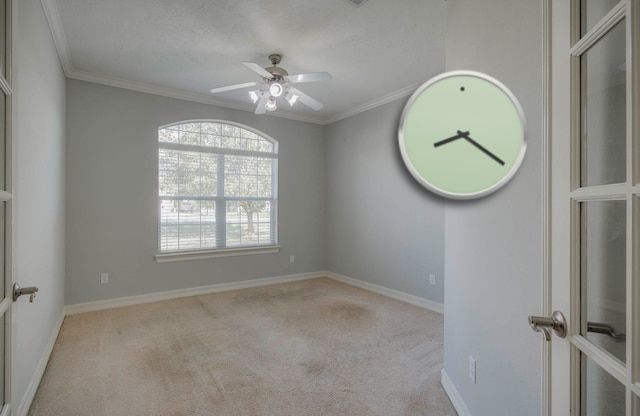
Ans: 8:21
